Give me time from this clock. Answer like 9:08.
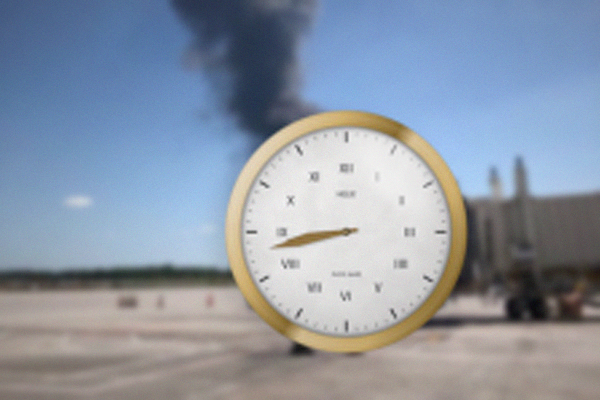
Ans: 8:43
